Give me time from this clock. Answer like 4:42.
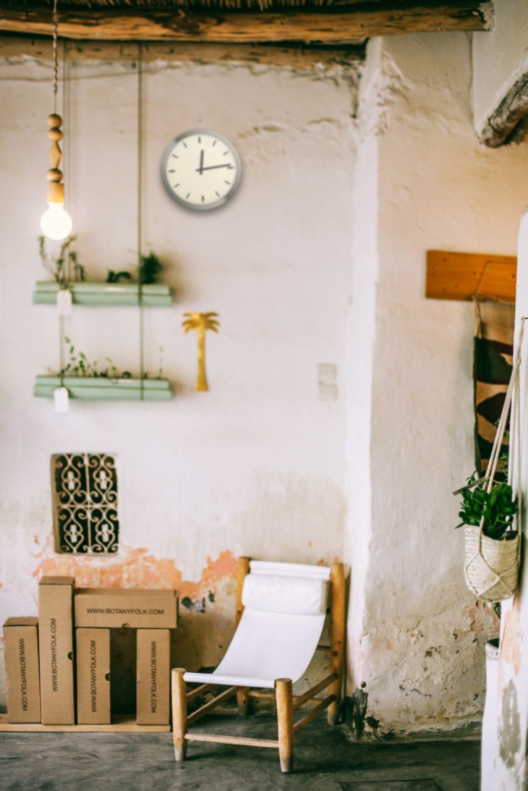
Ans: 12:14
